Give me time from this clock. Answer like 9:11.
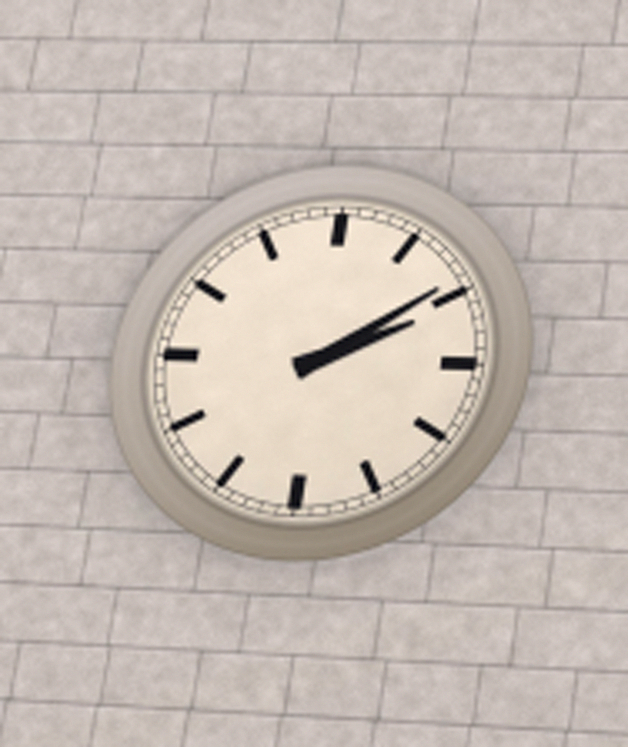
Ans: 2:09
